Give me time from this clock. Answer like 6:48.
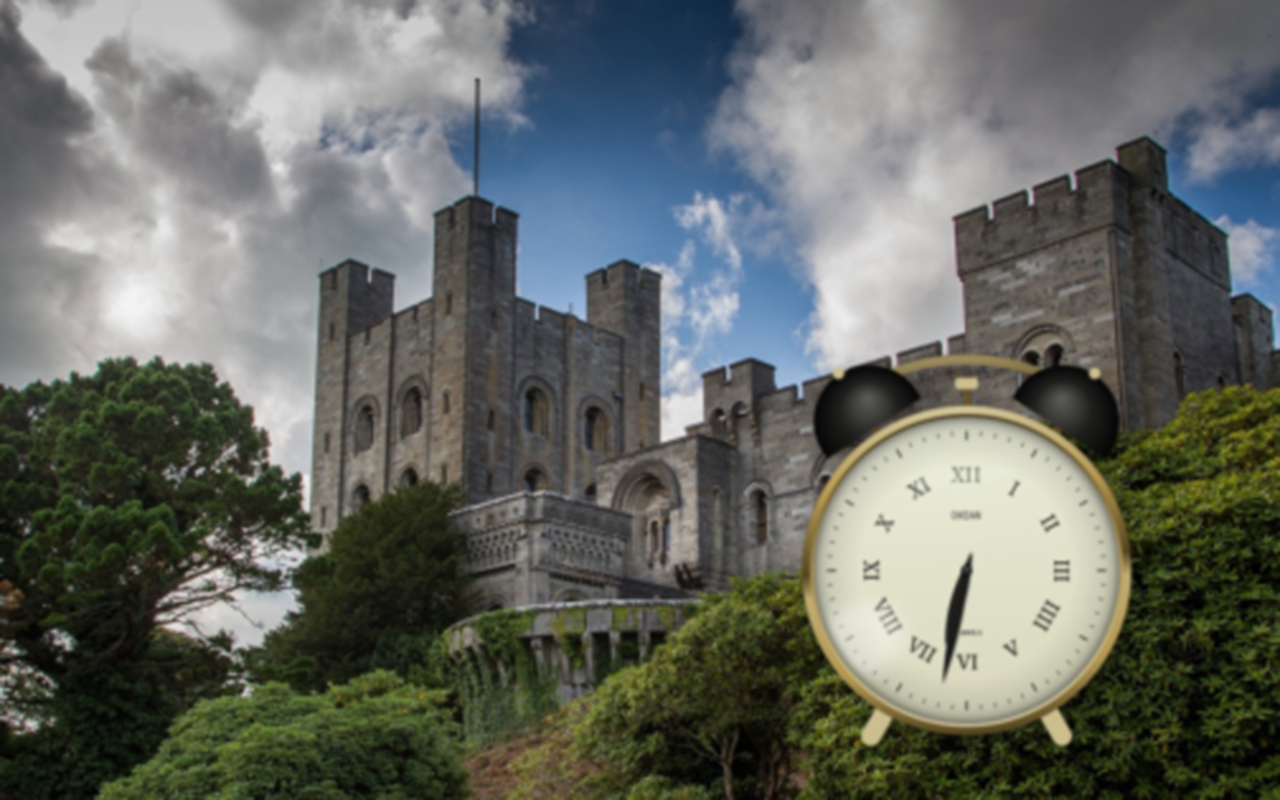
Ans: 6:32
